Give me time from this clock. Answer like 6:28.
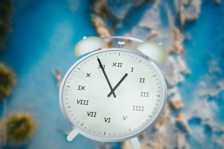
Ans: 12:55
